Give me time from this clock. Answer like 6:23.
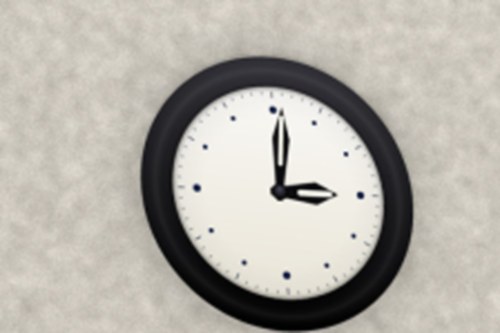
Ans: 3:01
